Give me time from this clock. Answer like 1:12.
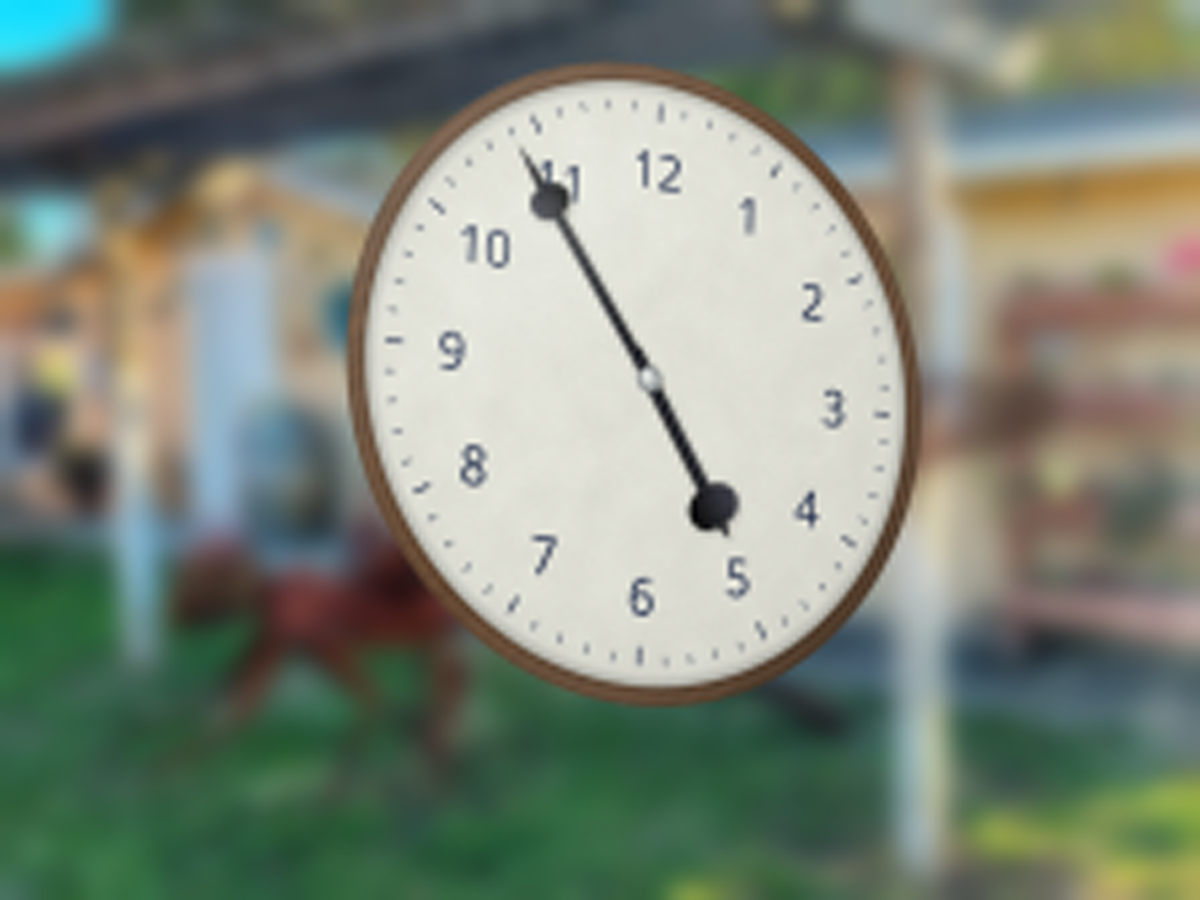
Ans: 4:54
